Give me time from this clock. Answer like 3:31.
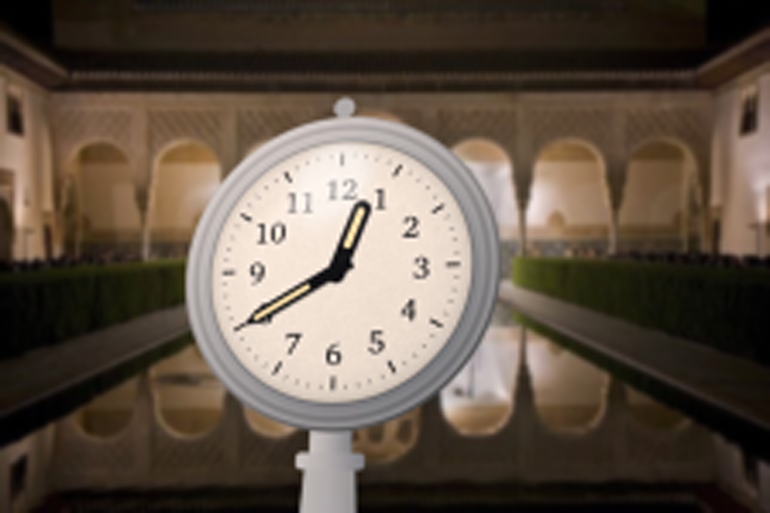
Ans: 12:40
